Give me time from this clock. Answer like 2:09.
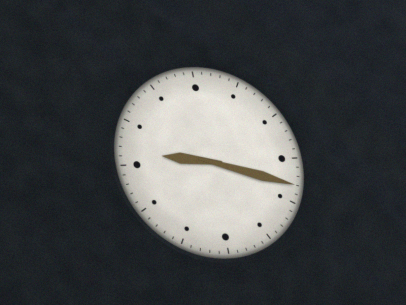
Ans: 9:18
